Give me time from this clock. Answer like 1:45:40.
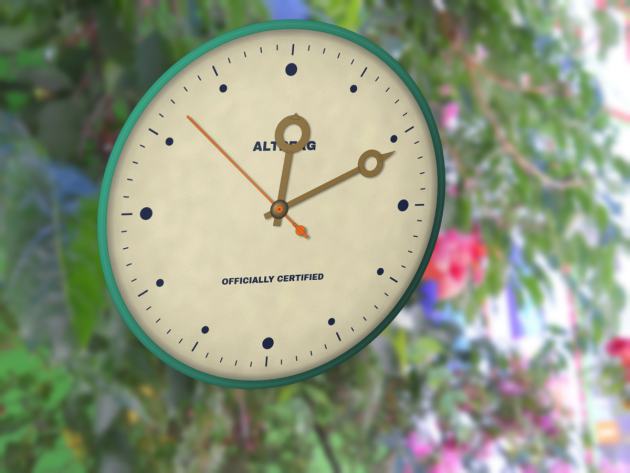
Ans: 12:10:52
